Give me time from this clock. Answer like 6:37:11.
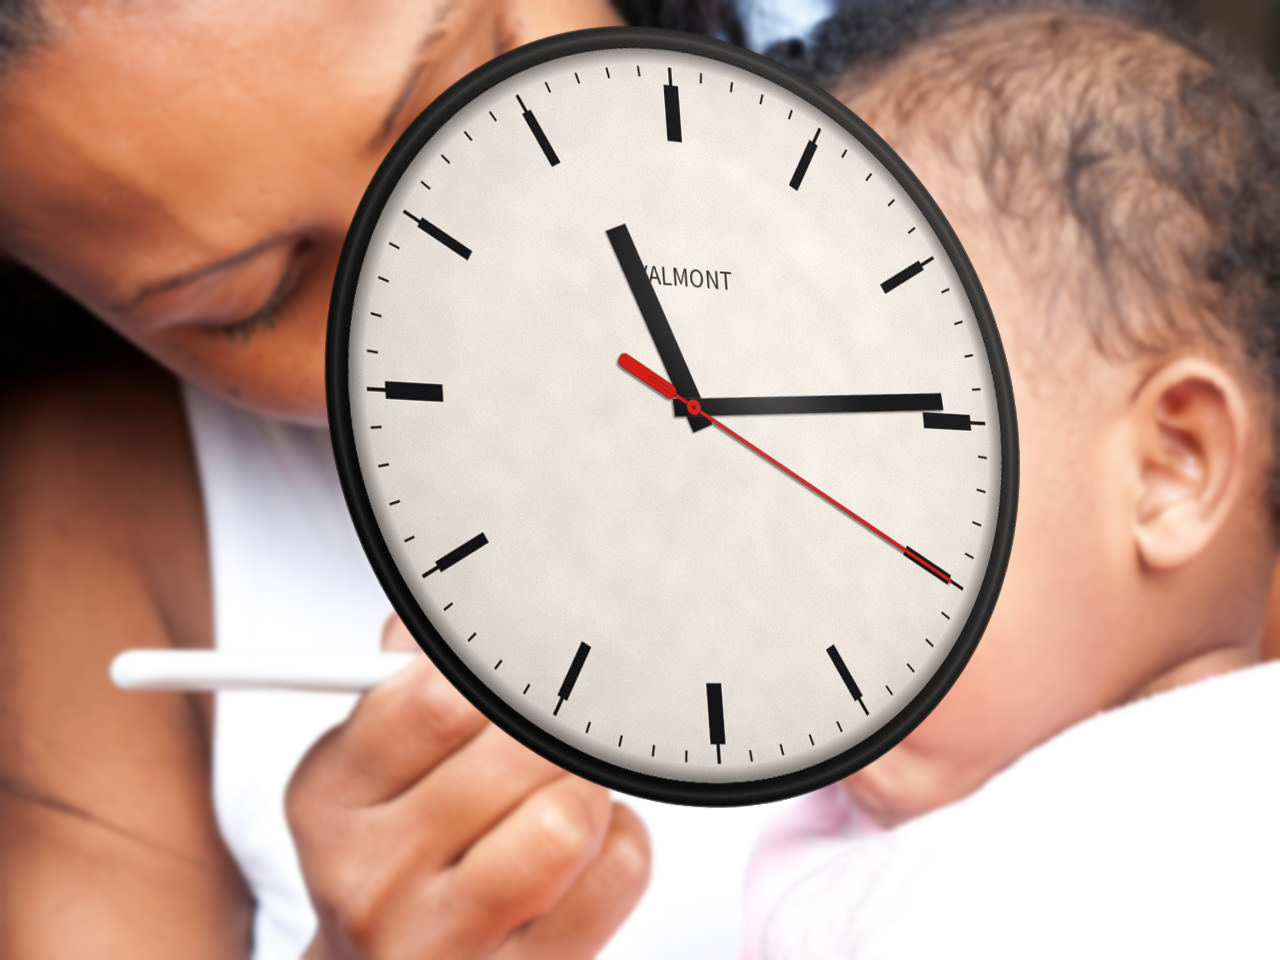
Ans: 11:14:20
